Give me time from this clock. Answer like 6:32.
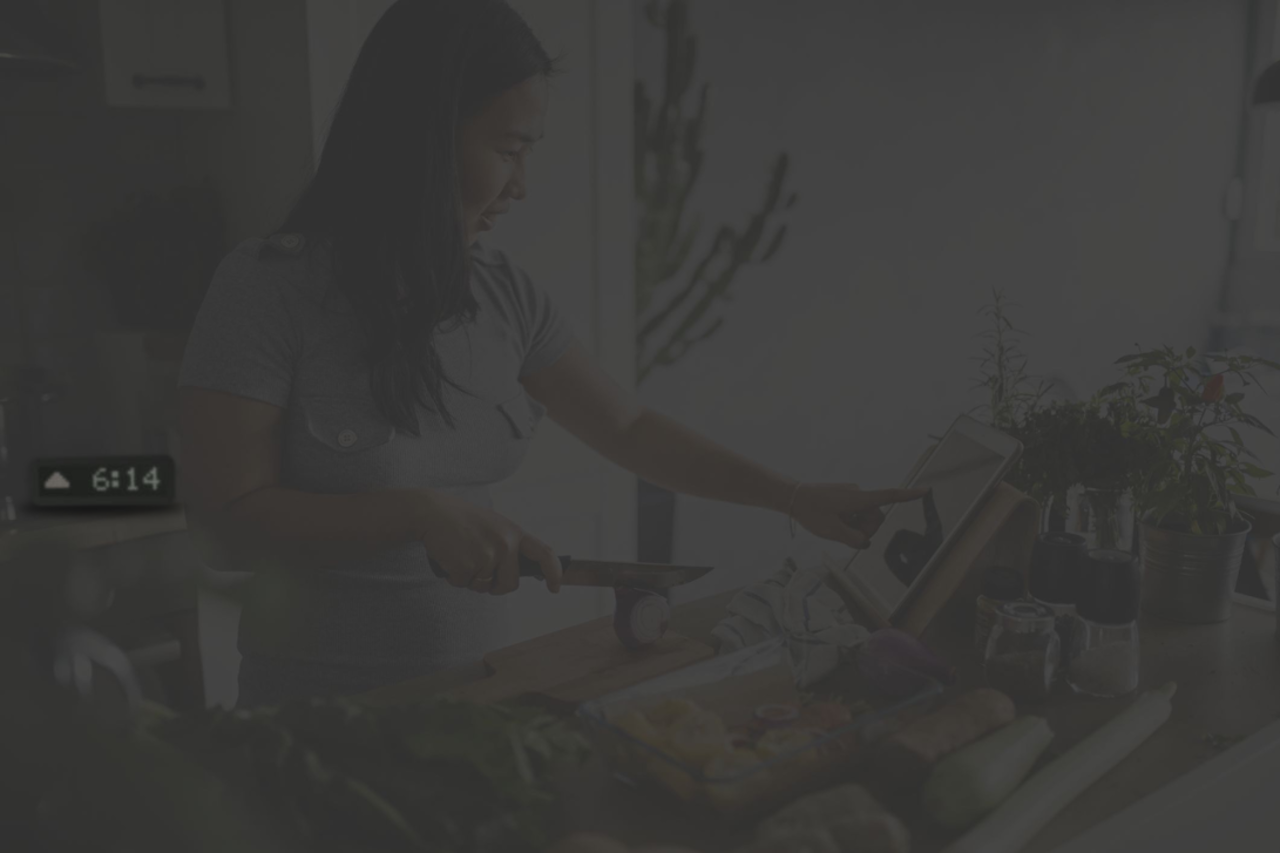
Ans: 6:14
